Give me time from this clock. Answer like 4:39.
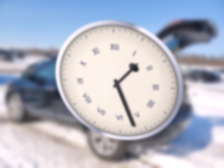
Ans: 1:27
